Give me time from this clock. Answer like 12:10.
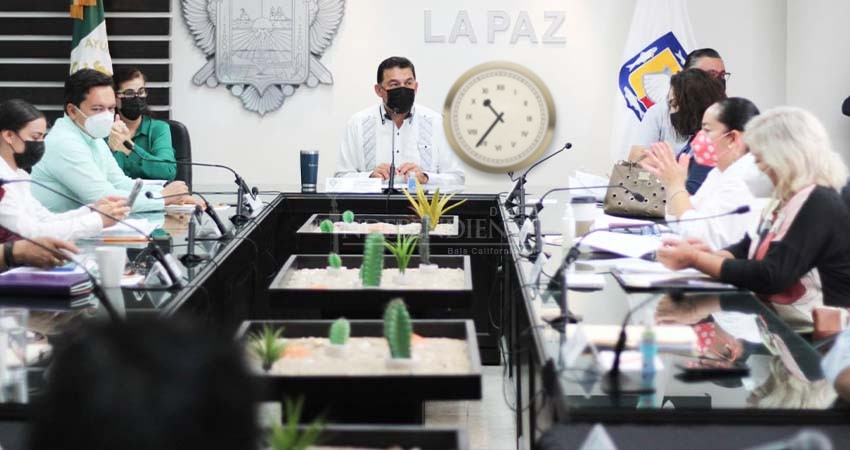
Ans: 10:36
